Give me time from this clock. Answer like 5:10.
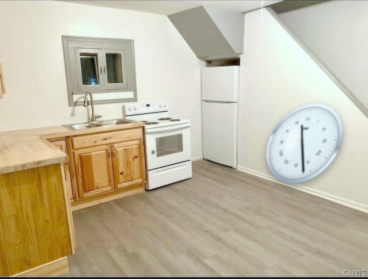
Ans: 11:27
